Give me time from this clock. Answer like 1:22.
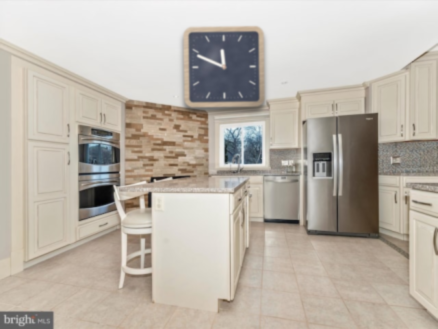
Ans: 11:49
